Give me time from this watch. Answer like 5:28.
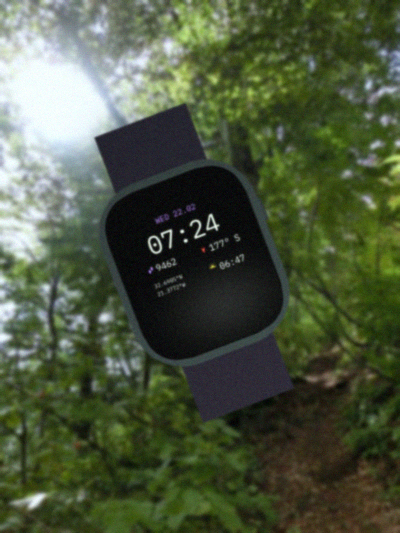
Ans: 7:24
